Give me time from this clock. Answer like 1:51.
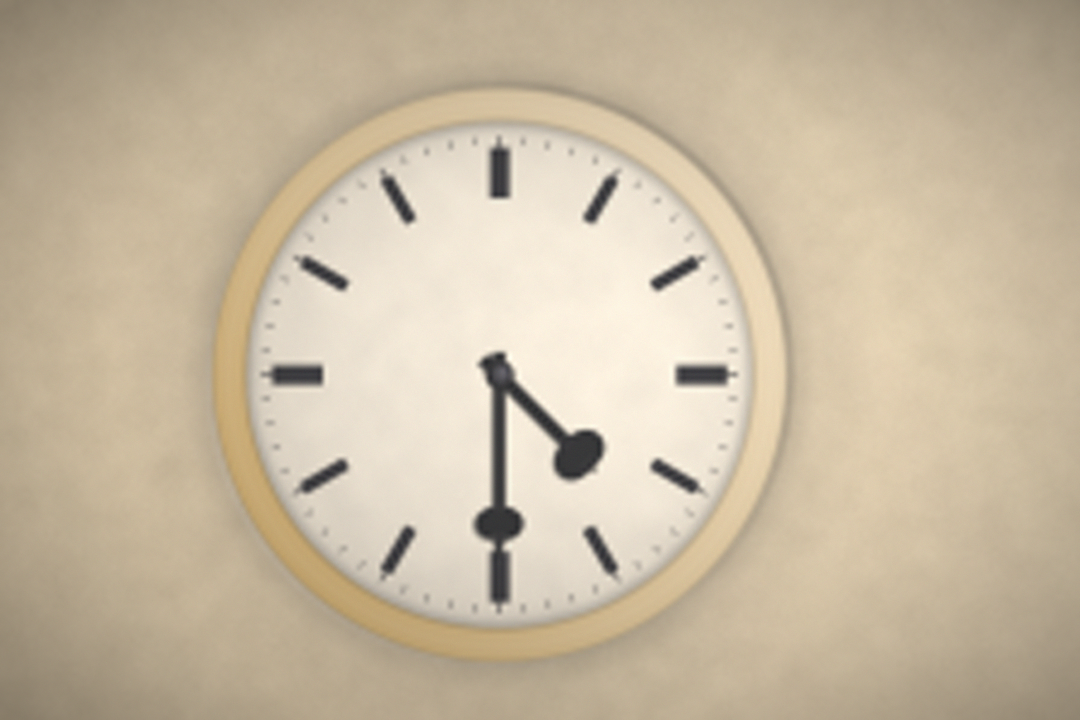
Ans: 4:30
